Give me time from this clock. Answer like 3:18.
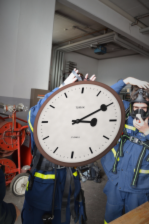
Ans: 3:10
